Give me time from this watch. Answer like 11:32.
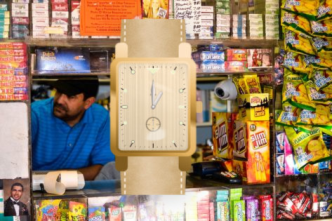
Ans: 1:00
